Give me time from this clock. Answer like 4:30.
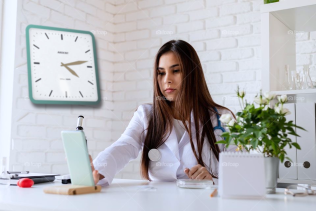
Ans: 4:13
